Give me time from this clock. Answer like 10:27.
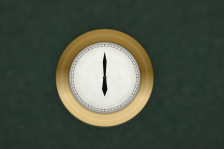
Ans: 6:00
